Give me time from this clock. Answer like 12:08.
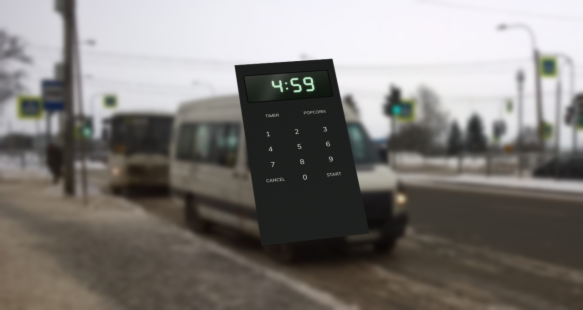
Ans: 4:59
